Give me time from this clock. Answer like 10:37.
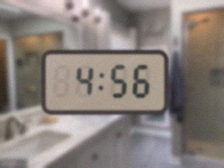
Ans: 4:56
